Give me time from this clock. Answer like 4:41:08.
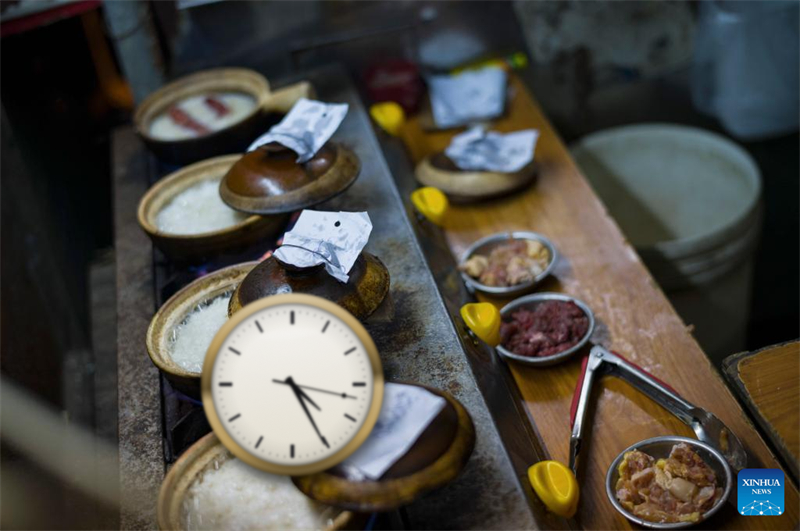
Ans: 4:25:17
